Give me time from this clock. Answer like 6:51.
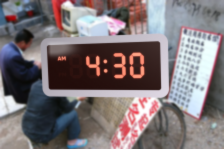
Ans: 4:30
